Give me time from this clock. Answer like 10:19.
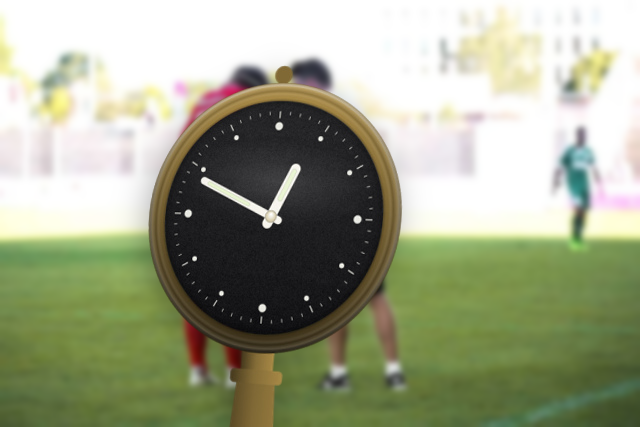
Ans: 12:49
